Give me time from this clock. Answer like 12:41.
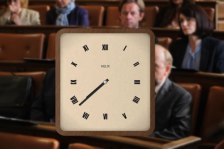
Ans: 7:38
